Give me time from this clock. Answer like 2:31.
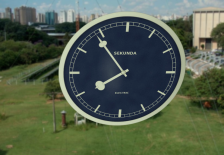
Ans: 7:54
